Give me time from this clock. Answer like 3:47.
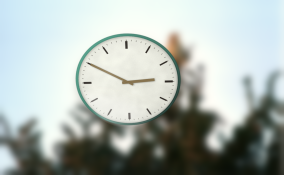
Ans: 2:50
